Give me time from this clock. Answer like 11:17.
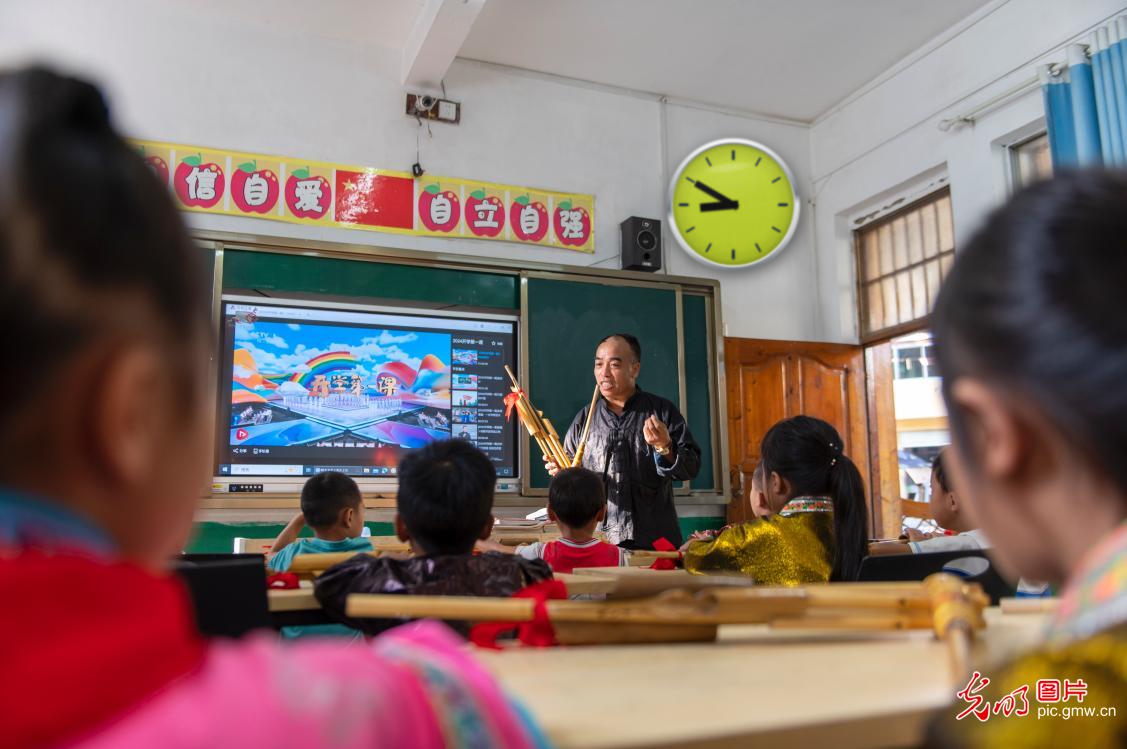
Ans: 8:50
